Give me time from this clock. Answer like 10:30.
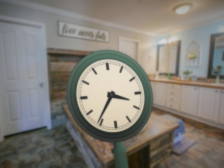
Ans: 3:36
